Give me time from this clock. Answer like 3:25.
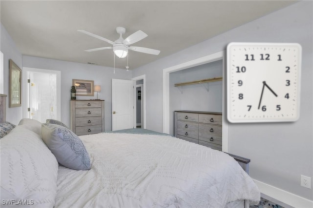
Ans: 4:32
